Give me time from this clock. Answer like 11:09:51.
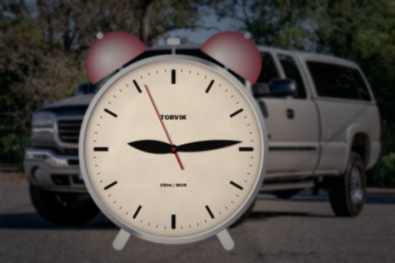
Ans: 9:13:56
